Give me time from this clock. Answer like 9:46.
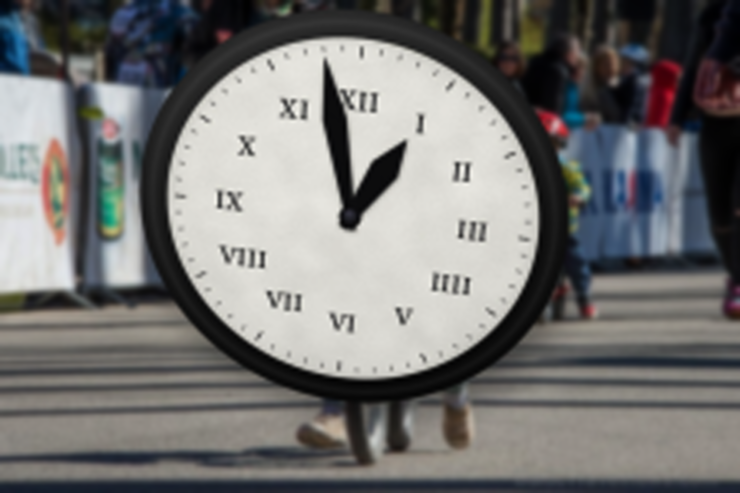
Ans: 12:58
